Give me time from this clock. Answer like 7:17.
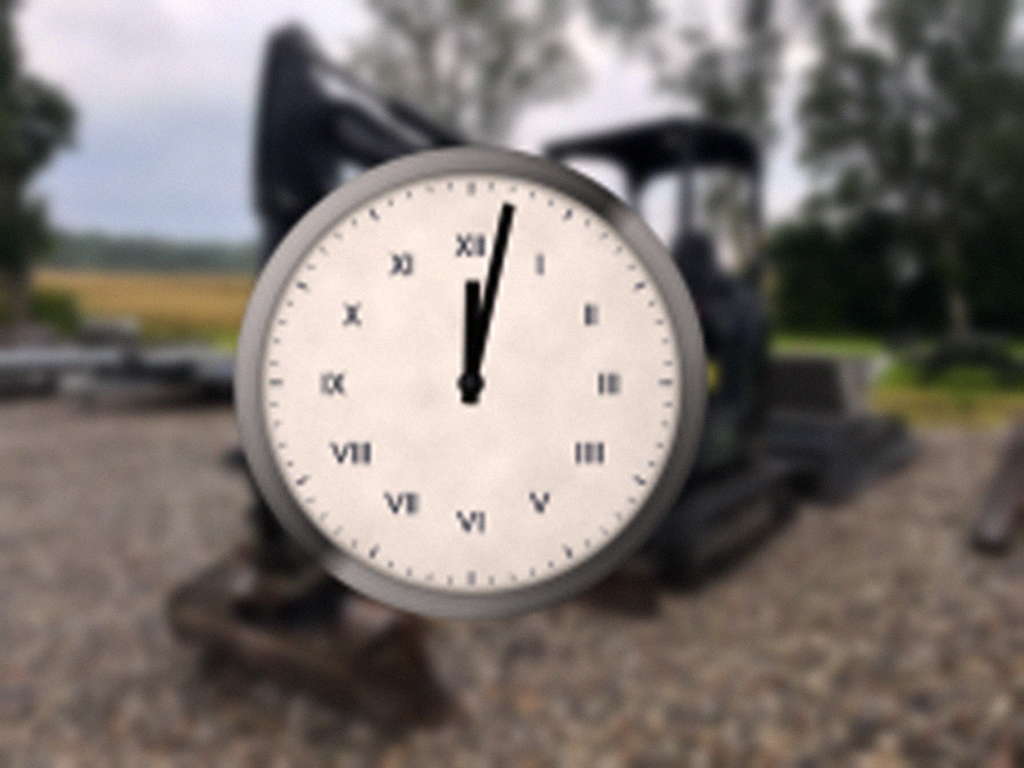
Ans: 12:02
